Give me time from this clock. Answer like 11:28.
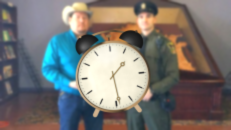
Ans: 1:29
